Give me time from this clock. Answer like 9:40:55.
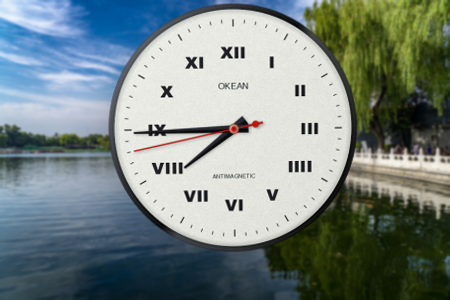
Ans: 7:44:43
